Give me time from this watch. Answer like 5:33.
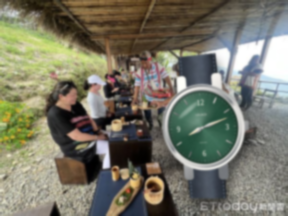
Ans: 8:12
